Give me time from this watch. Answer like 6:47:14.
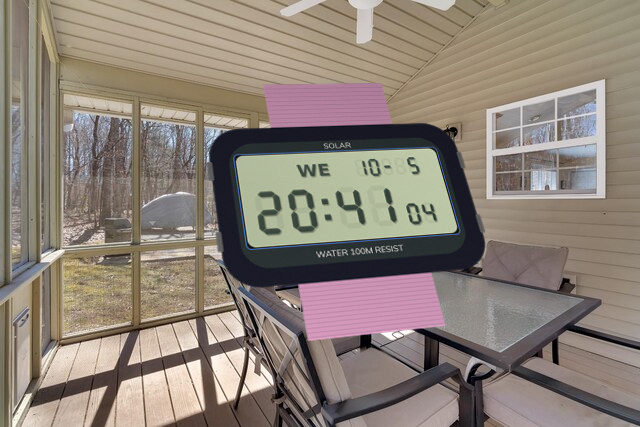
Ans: 20:41:04
